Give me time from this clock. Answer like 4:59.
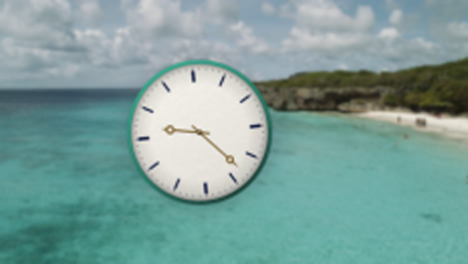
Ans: 9:23
